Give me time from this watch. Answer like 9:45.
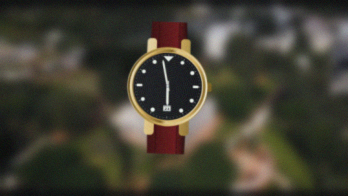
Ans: 5:58
